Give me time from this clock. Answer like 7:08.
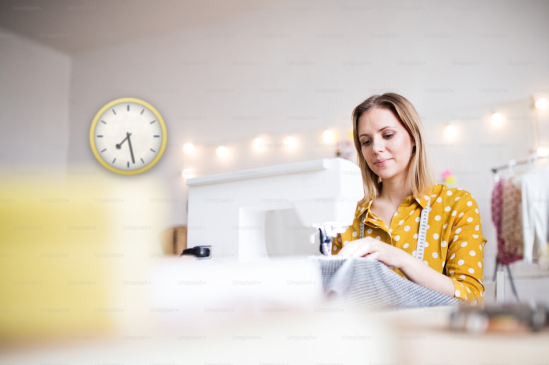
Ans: 7:28
